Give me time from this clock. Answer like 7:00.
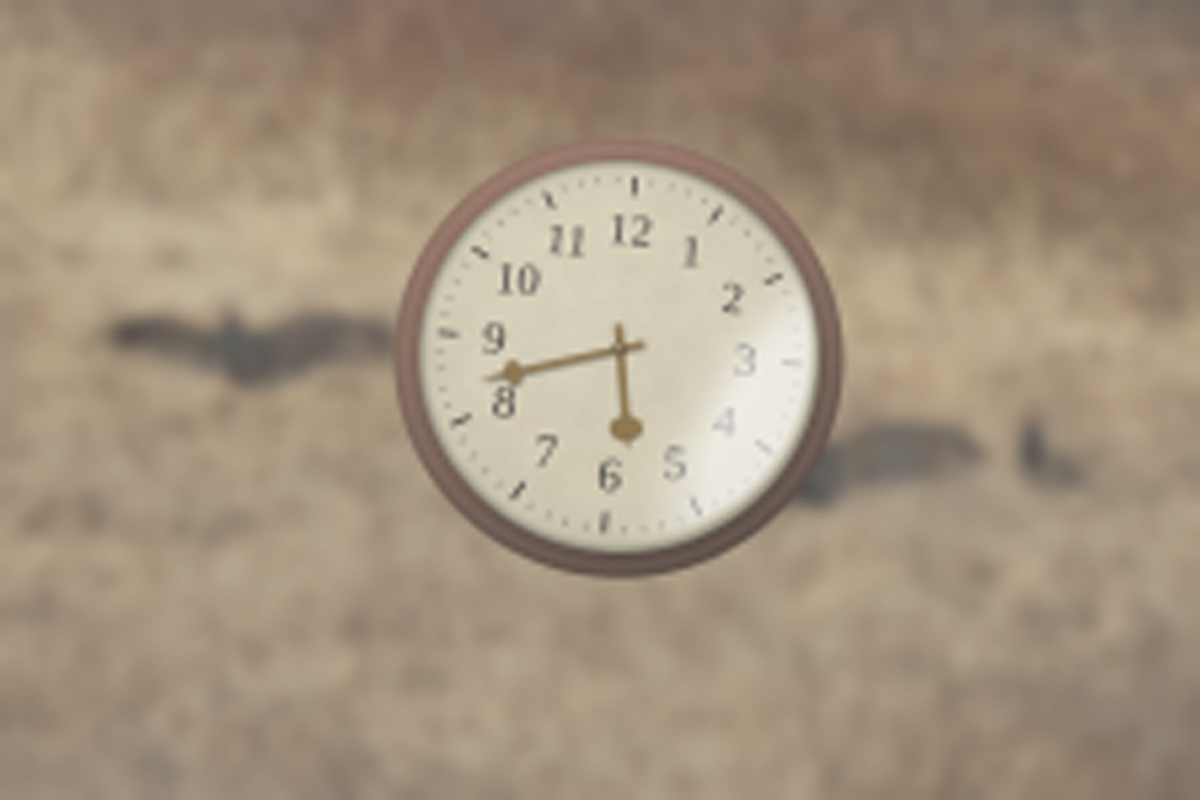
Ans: 5:42
